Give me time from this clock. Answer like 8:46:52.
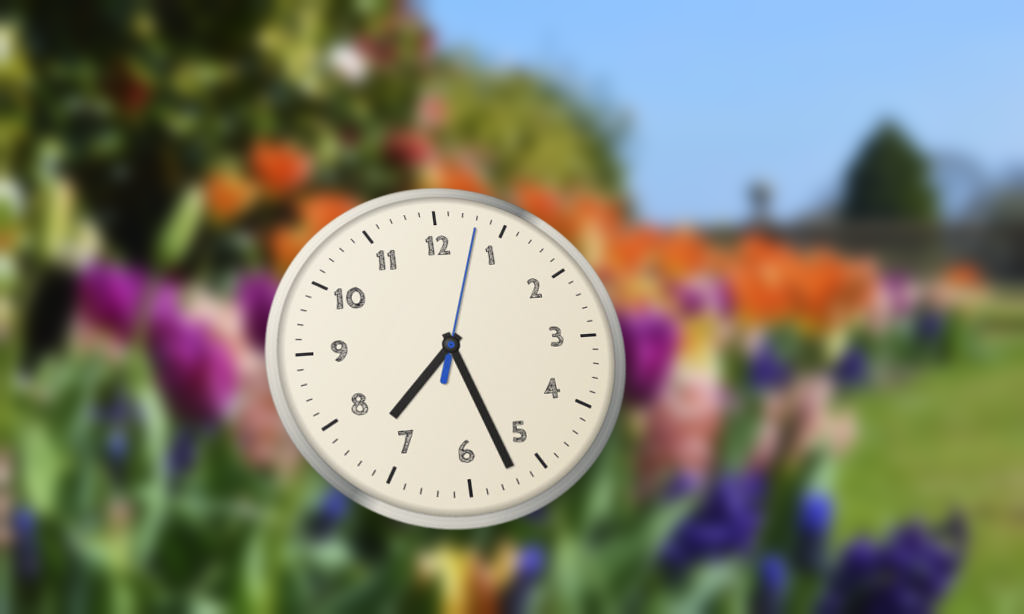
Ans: 7:27:03
